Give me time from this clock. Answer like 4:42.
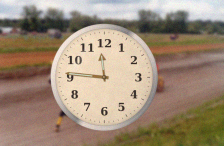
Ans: 11:46
